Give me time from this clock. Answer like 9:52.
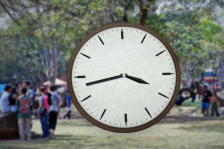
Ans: 3:43
